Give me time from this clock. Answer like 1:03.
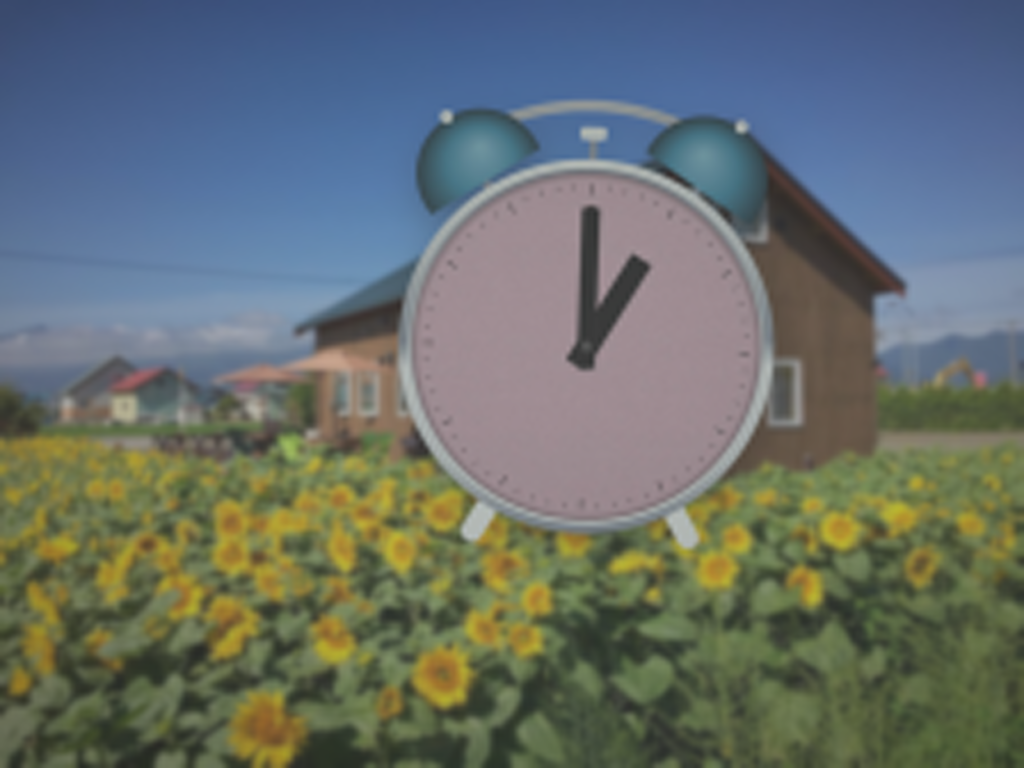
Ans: 1:00
